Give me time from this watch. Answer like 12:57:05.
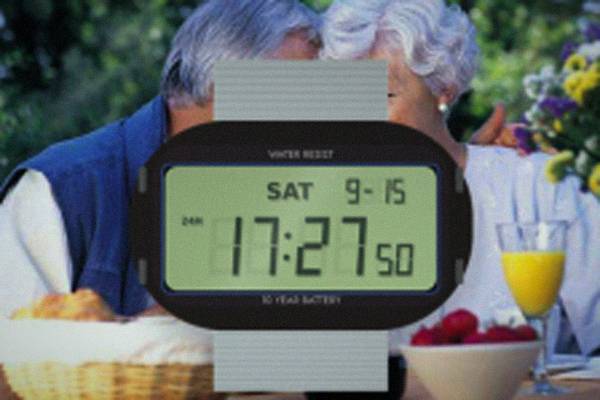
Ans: 17:27:50
